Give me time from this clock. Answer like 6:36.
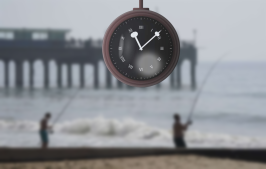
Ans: 11:08
